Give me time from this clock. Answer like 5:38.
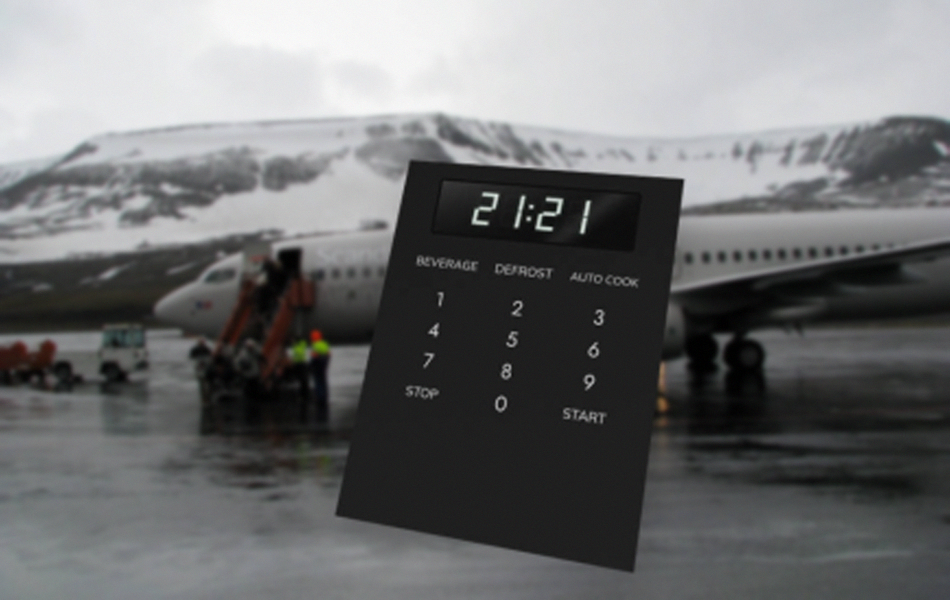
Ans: 21:21
